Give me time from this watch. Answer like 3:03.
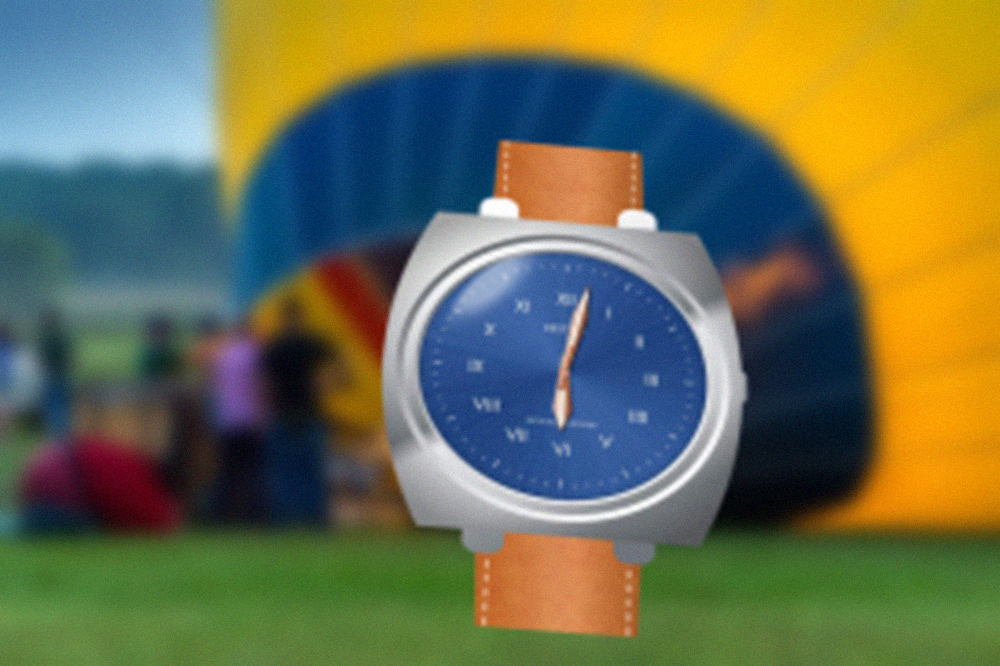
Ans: 6:02
